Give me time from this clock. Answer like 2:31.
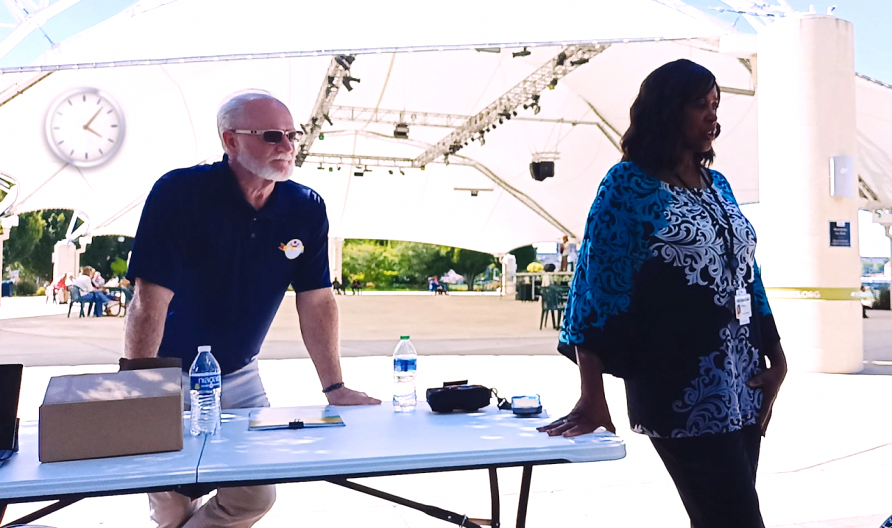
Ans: 4:07
